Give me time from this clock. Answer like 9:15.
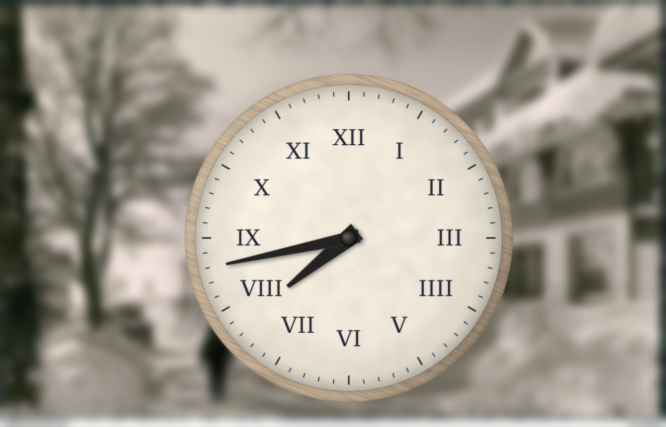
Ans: 7:43
